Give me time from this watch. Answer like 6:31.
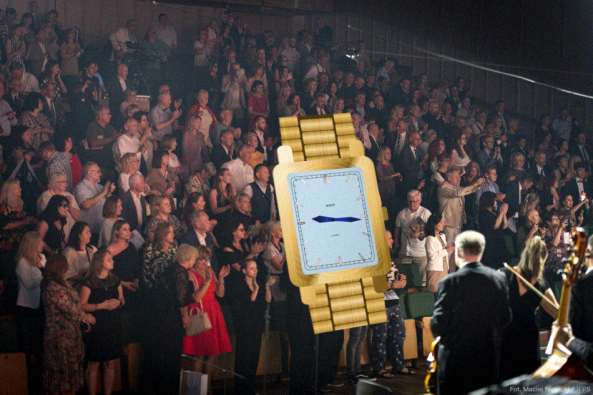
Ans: 9:16
